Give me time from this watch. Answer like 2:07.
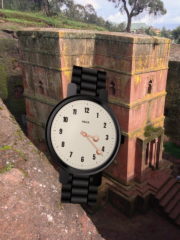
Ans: 3:22
